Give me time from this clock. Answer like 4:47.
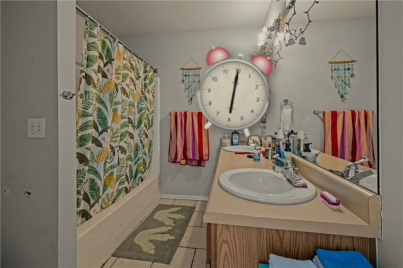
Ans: 6:00
